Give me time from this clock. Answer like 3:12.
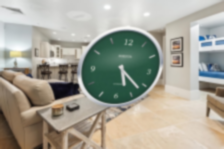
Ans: 5:22
